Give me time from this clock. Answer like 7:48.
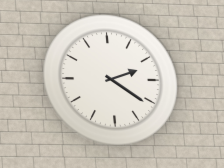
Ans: 2:21
